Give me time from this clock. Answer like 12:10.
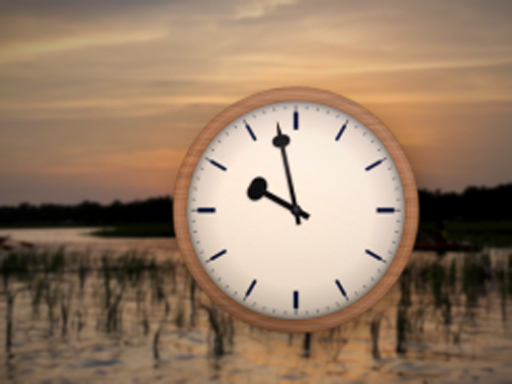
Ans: 9:58
